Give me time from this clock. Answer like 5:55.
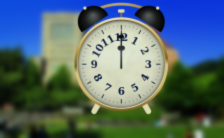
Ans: 12:00
